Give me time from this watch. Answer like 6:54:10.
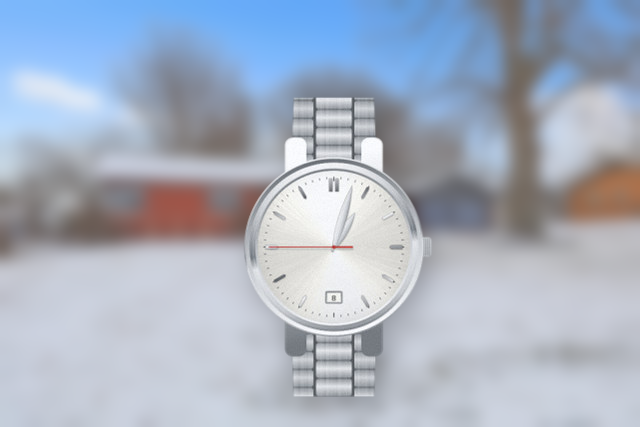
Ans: 1:02:45
